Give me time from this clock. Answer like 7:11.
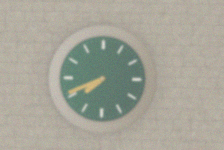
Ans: 7:41
